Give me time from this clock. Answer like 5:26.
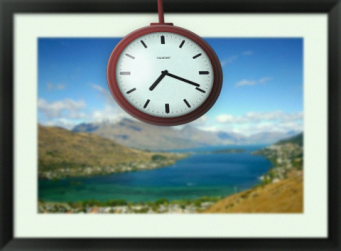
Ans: 7:19
